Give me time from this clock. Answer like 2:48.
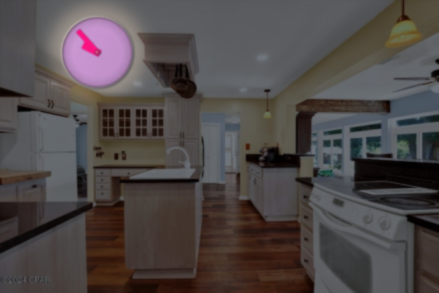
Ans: 9:53
